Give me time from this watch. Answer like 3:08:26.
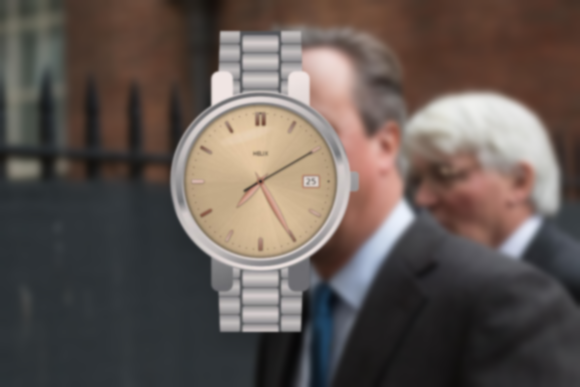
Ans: 7:25:10
